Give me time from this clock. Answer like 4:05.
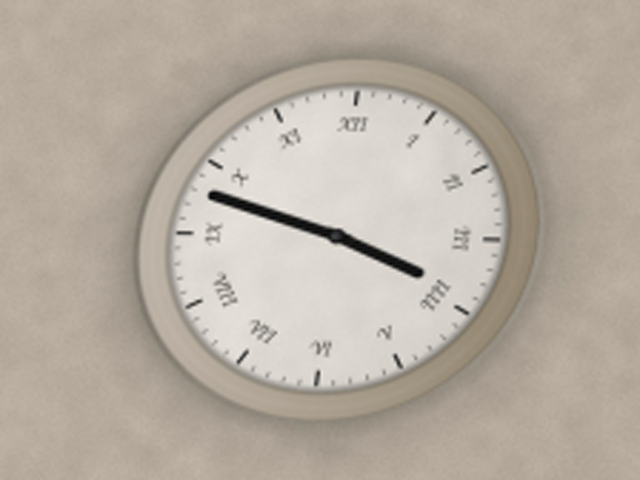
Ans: 3:48
